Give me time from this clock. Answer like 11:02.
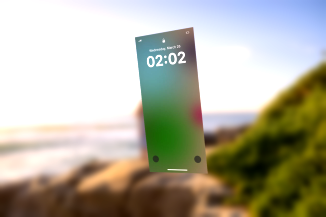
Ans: 2:02
